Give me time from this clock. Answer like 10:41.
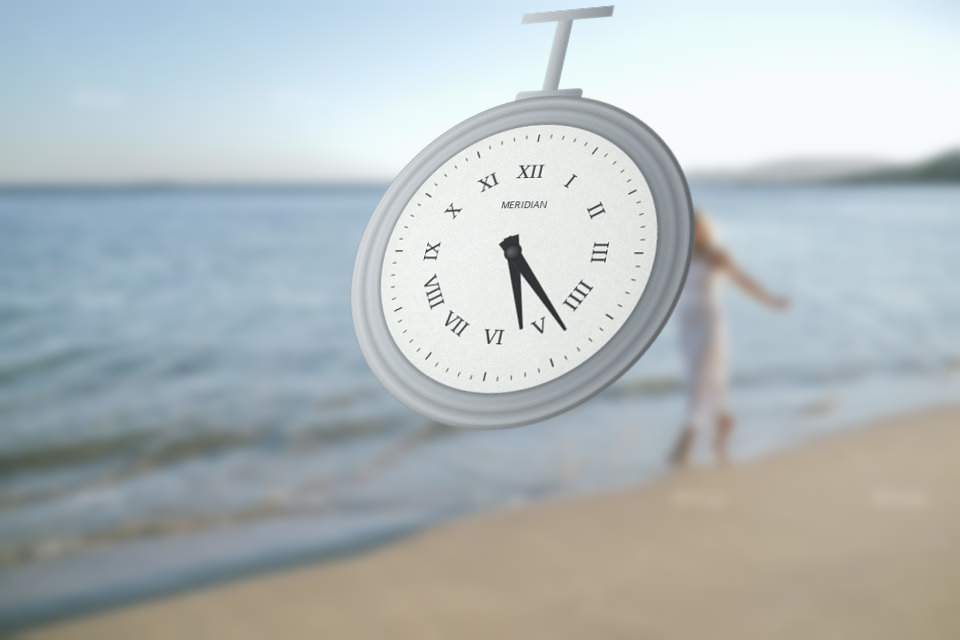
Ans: 5:23
